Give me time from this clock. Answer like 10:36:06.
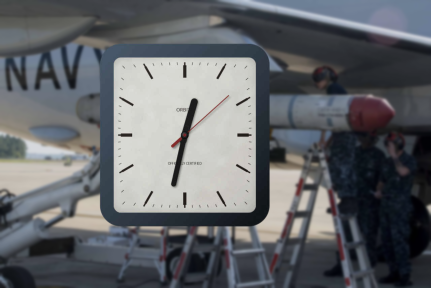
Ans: 12:32:08
